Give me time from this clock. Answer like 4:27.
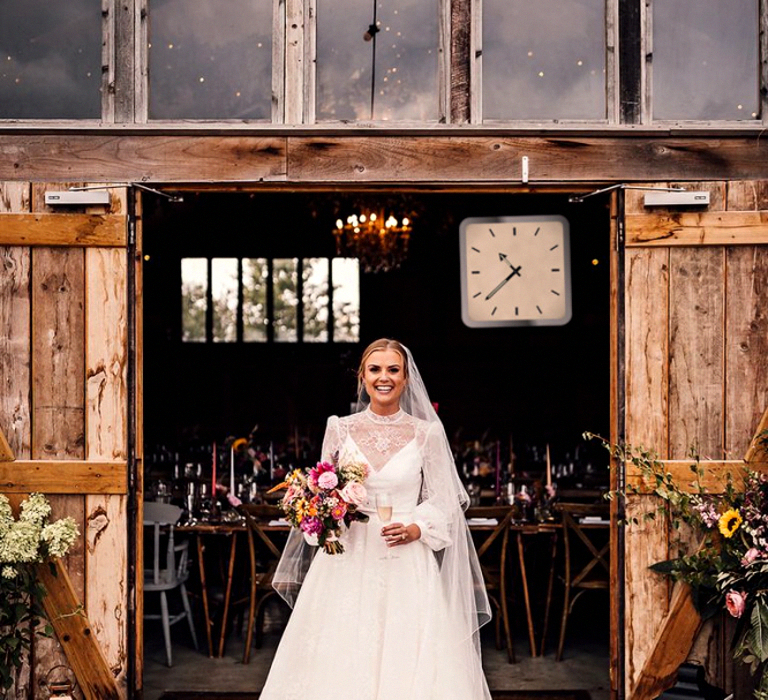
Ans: 10:38
